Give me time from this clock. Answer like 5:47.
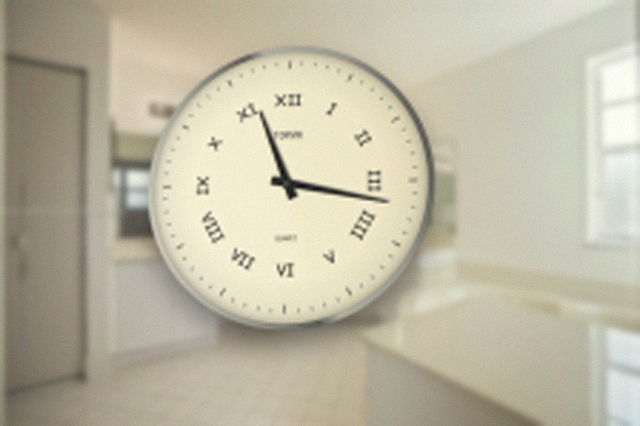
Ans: 11:17
